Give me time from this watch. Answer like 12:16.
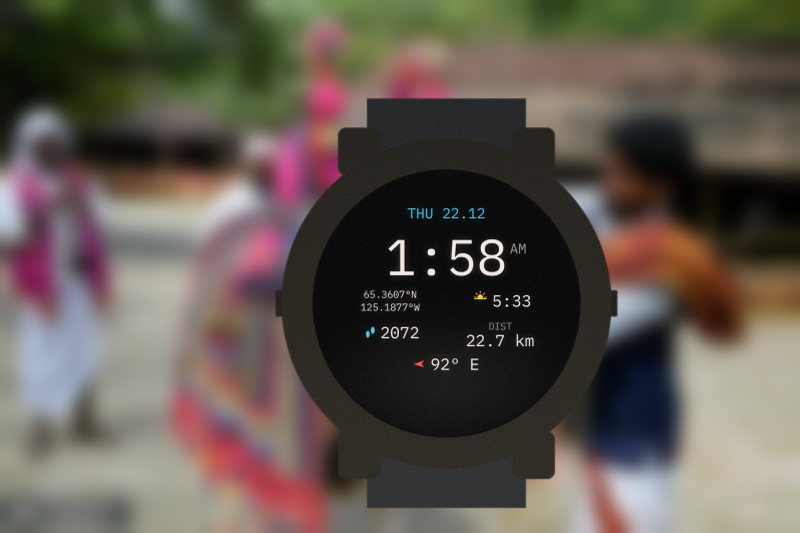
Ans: 1:58
